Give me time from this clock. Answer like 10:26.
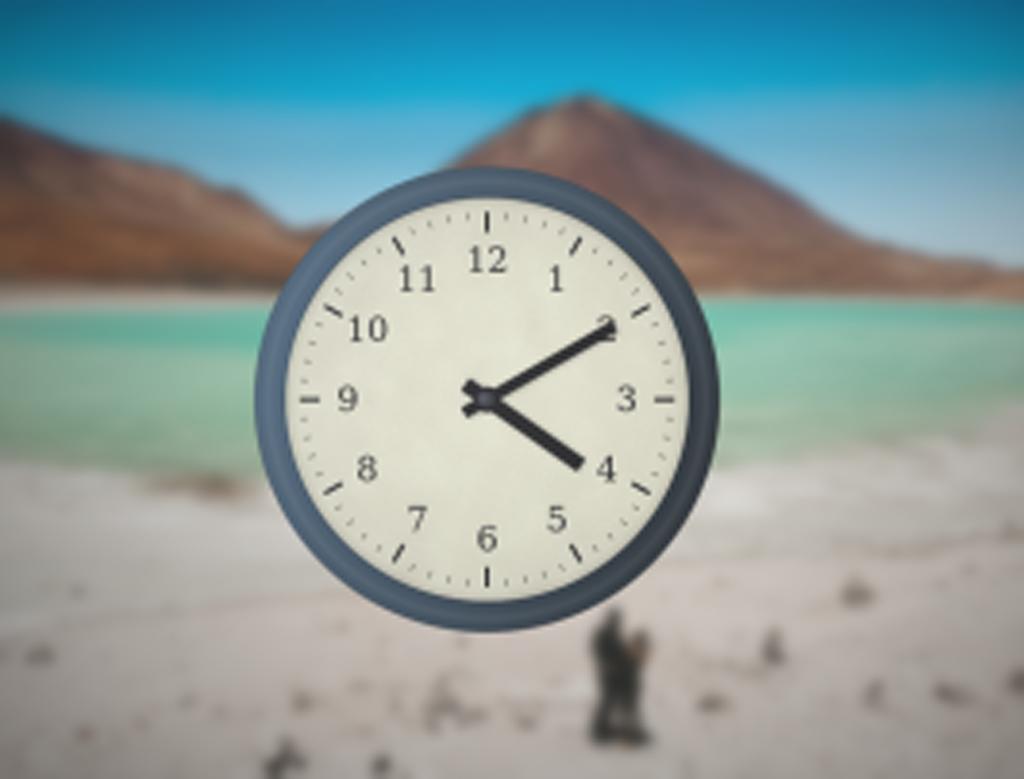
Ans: 4:10
